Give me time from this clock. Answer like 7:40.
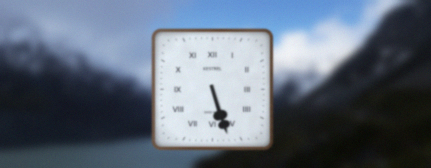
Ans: 5:27
